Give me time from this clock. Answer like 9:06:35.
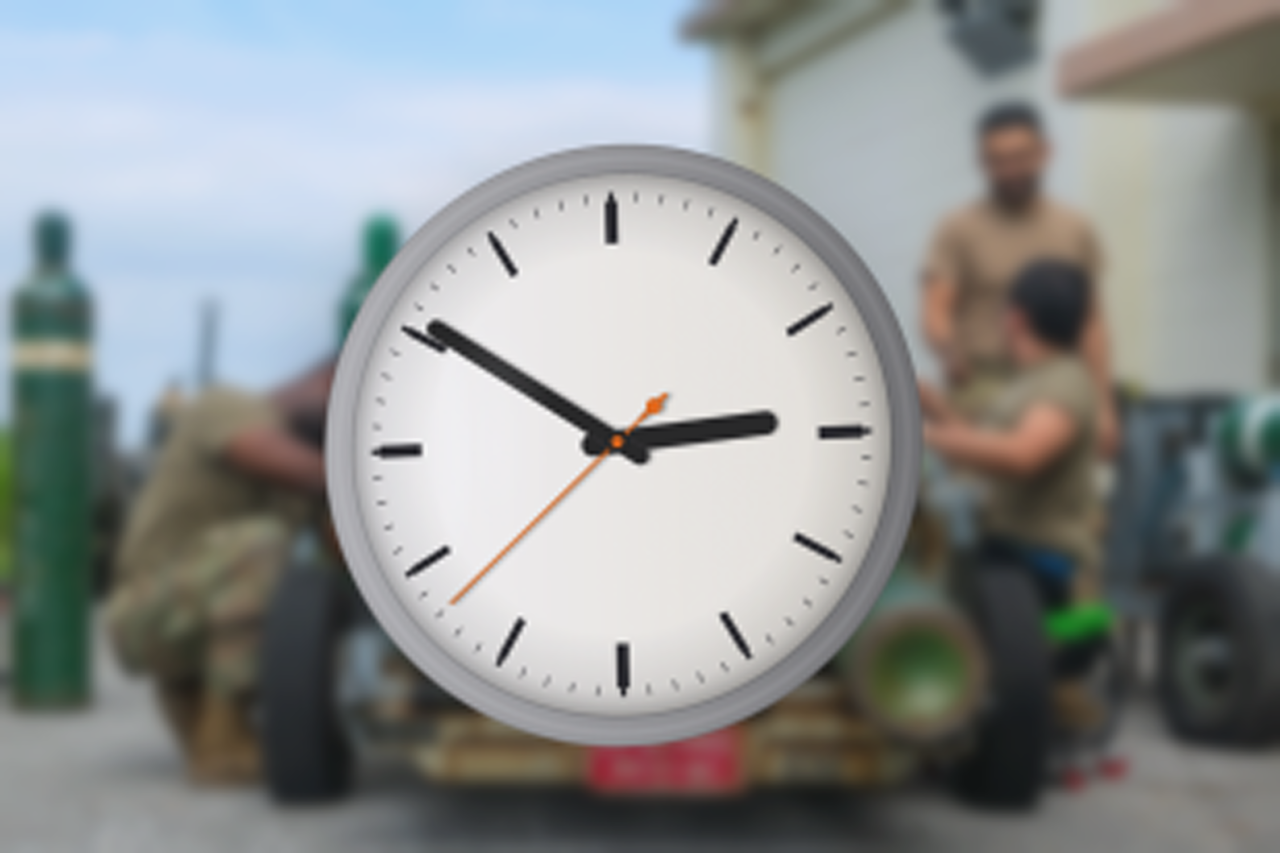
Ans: 2:50:38
